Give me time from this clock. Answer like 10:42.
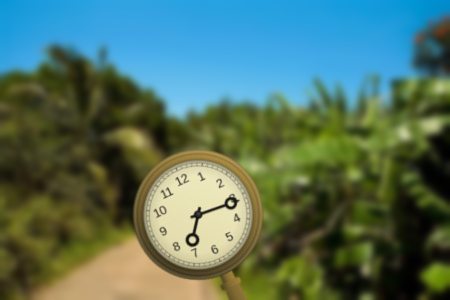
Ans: 7:16
